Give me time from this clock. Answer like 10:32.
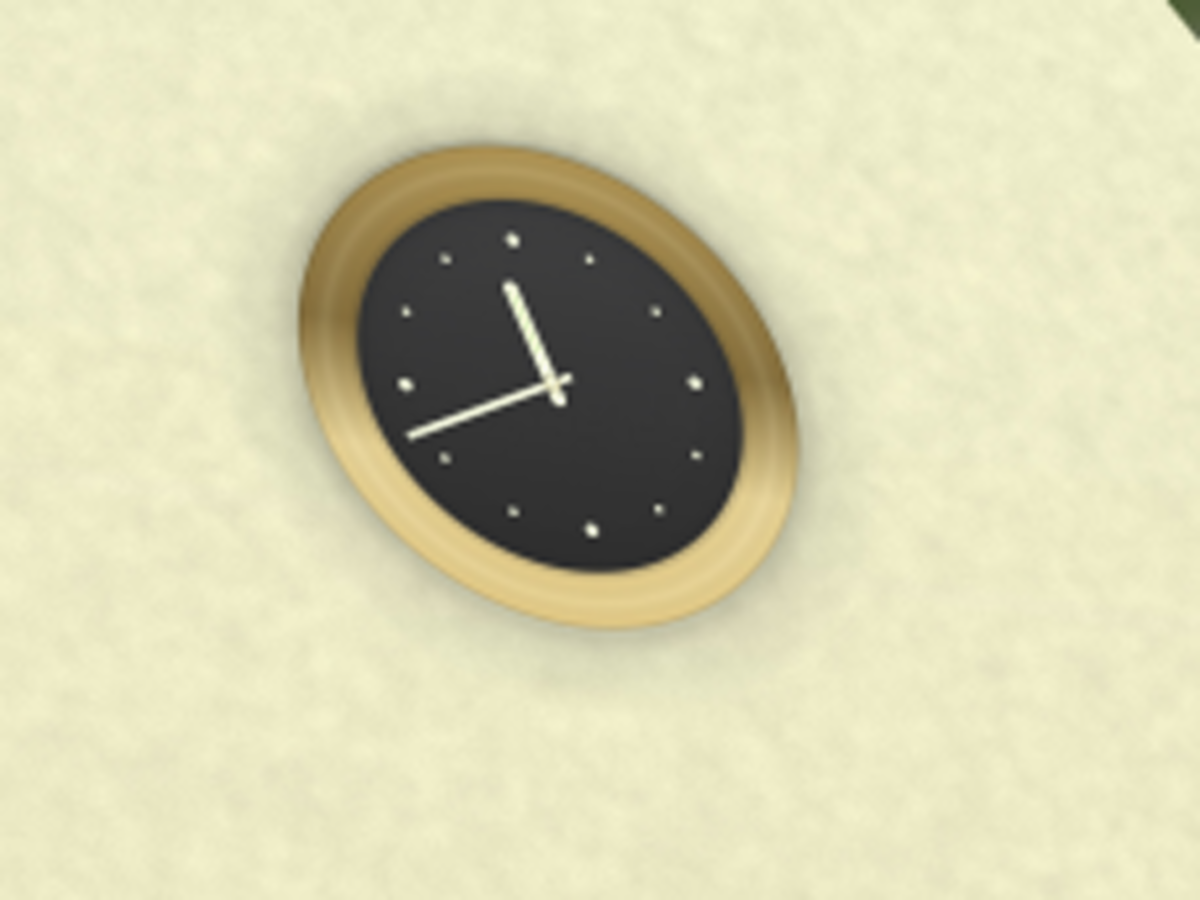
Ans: 11:42
